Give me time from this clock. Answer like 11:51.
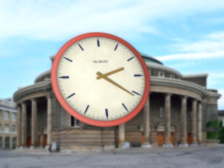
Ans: 2:21
